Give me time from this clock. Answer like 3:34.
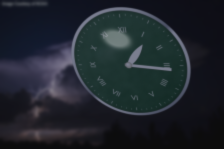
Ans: 1:16
